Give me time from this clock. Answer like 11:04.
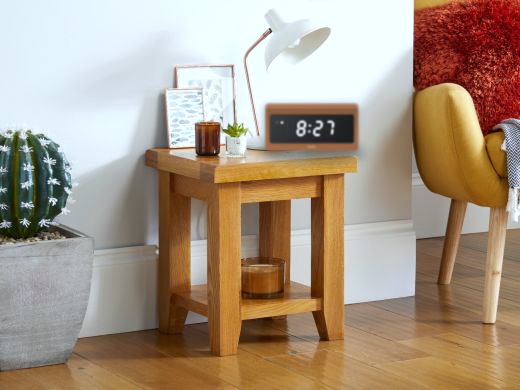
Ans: 8:27
